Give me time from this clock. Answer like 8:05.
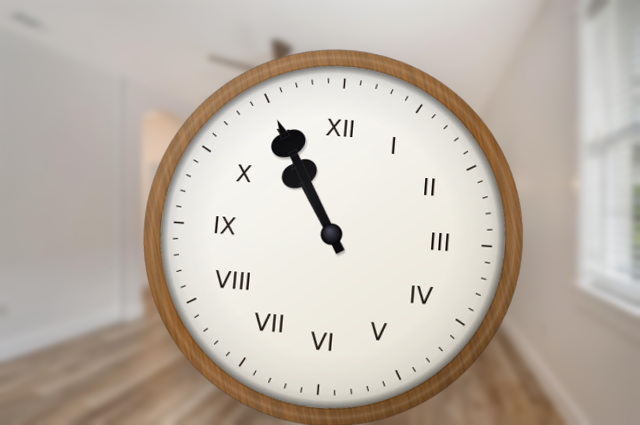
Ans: 10:55
